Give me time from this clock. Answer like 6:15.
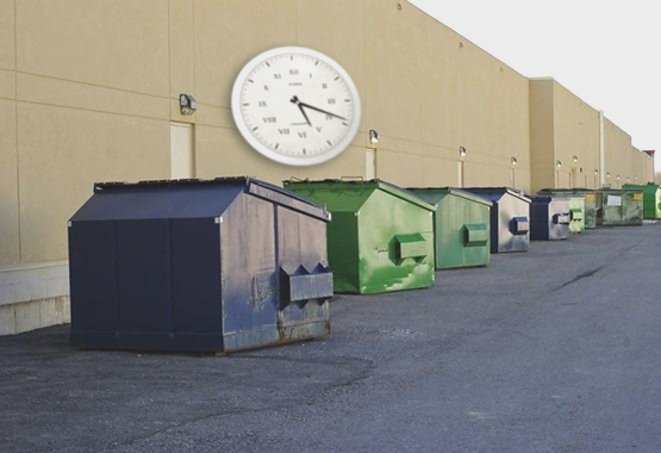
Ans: 5:19
